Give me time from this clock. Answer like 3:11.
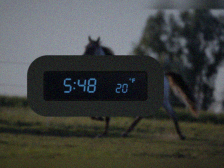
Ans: 5:48
